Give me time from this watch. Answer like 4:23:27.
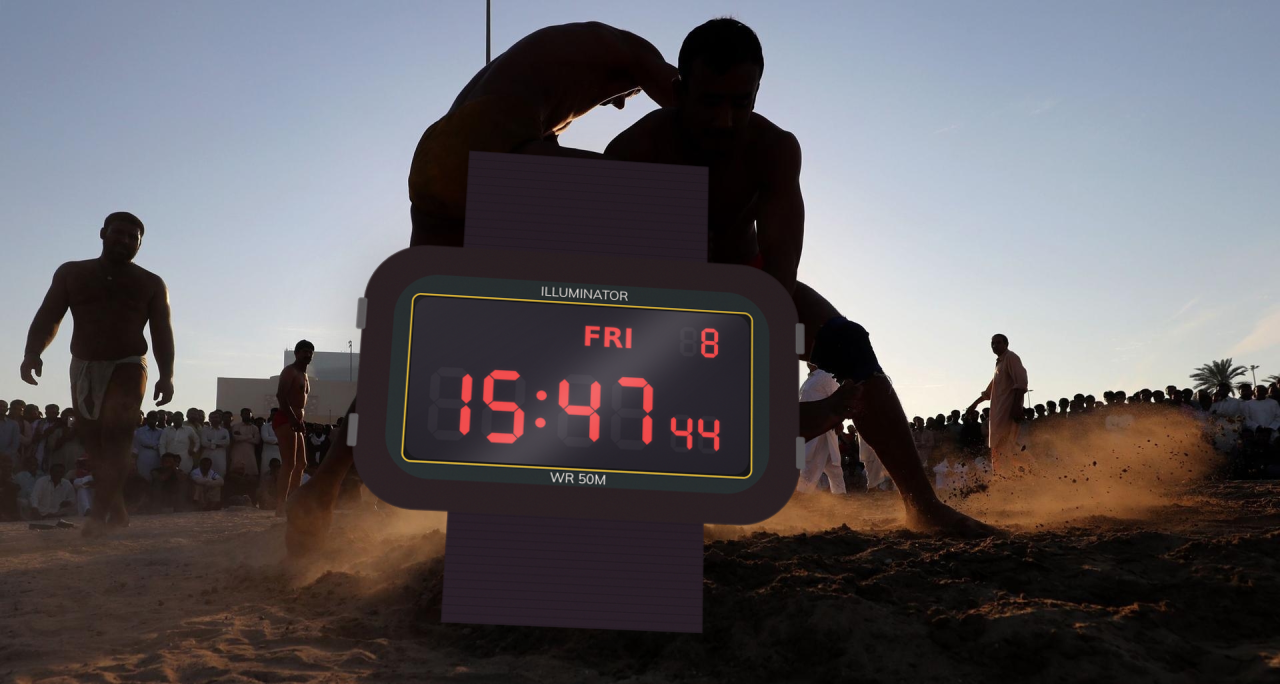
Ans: 15:47:44
